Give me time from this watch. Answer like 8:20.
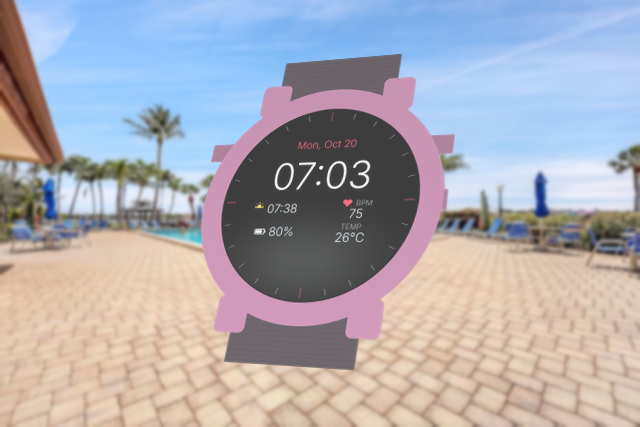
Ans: 7:03
